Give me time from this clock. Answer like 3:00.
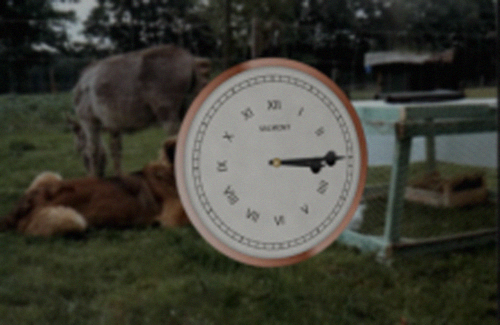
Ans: 3:15
